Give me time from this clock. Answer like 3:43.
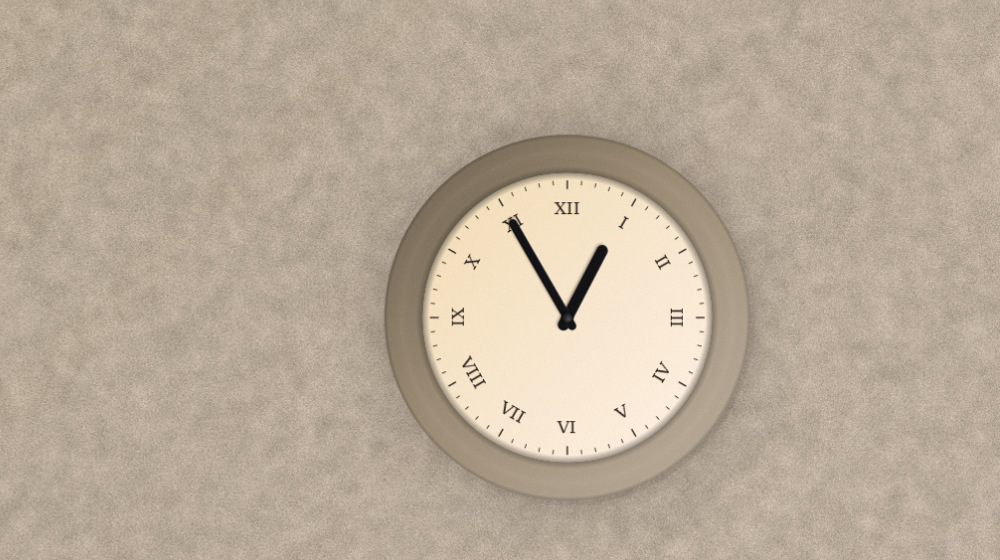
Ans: 12:55
